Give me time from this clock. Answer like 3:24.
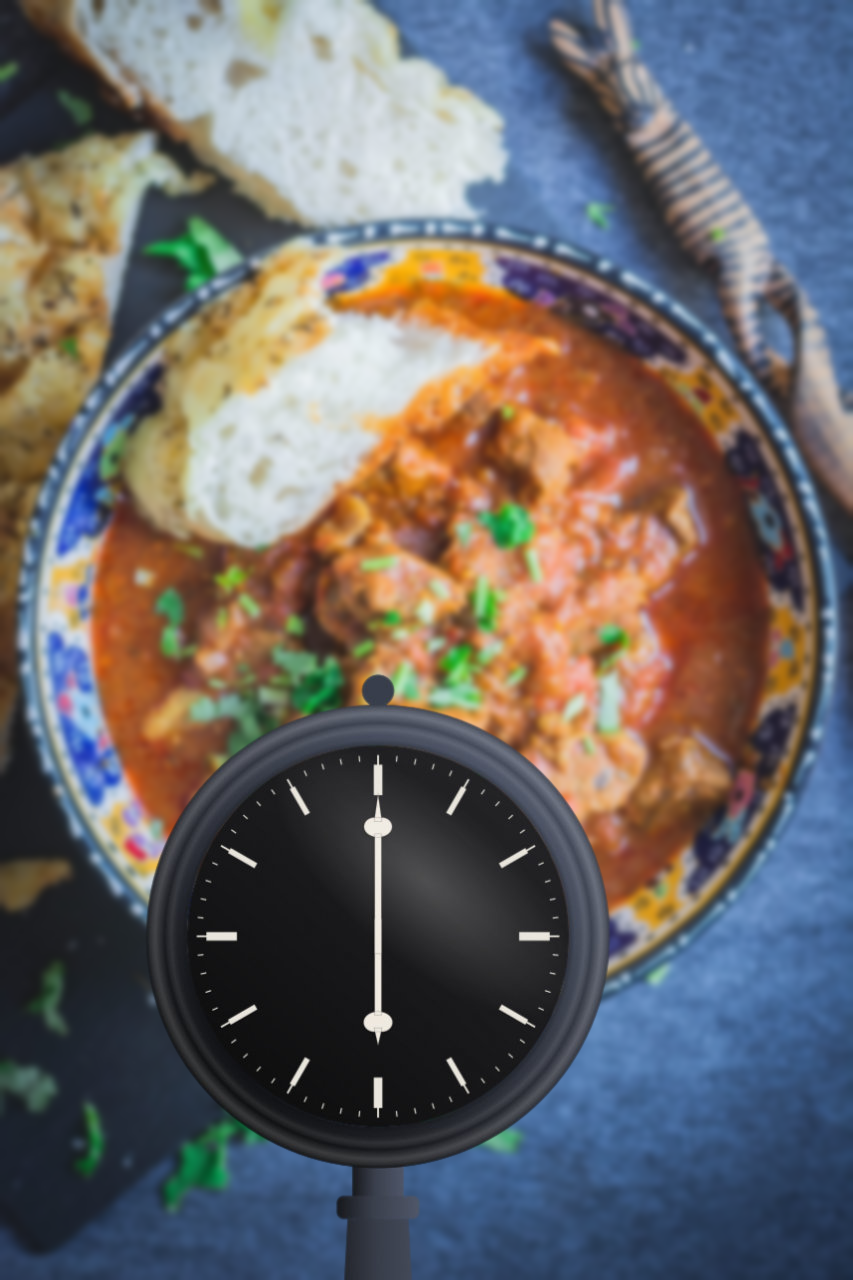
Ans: 6:00
